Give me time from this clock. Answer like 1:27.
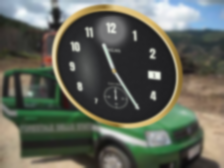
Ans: 11:25
